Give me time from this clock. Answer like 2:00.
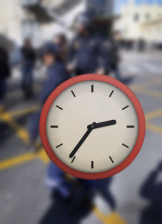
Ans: 2:36
